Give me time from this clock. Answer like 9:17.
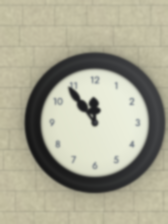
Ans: 11:54
